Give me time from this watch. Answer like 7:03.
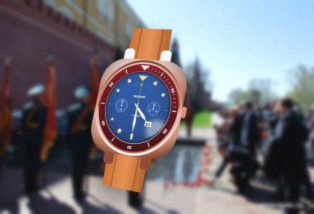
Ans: 4:30
